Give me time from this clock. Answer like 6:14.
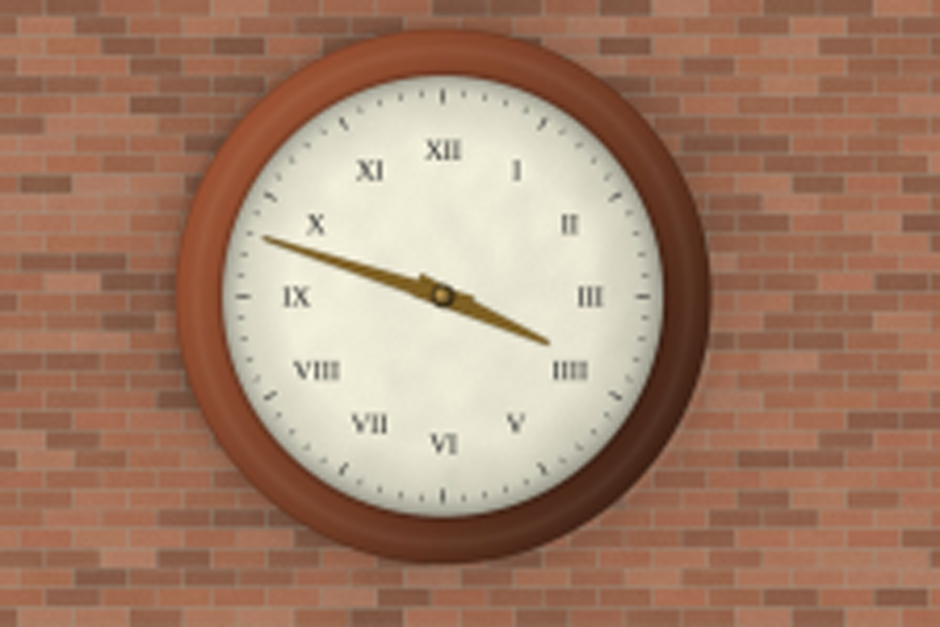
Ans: 3:48
